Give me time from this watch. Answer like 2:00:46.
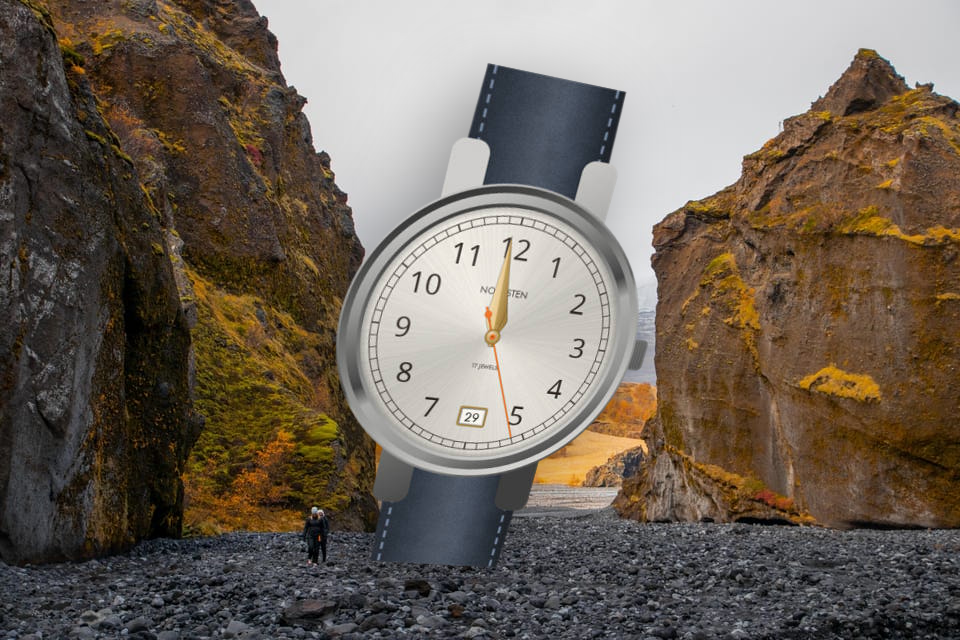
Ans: 11:59:26
